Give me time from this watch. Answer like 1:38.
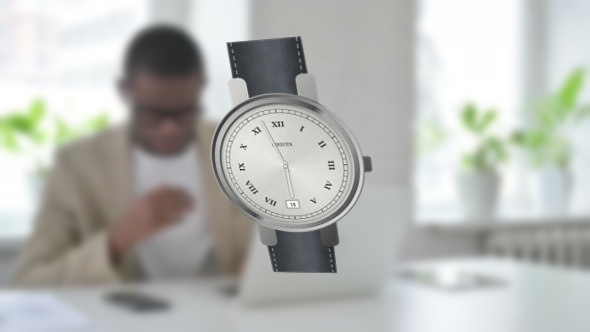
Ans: 5:57
